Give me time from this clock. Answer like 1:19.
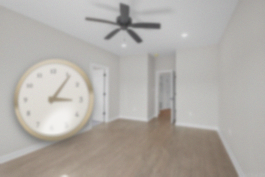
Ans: 3:06
